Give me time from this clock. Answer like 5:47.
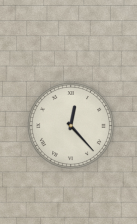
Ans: 12:23
